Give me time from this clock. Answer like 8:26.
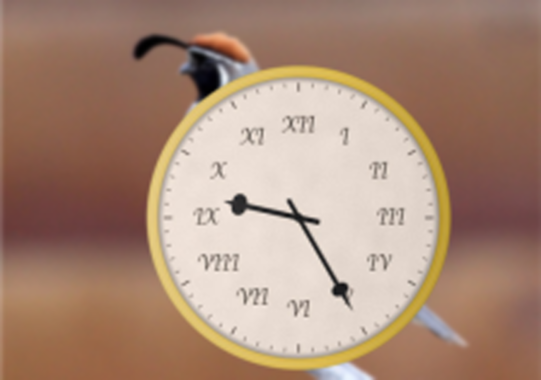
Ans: 9:25
